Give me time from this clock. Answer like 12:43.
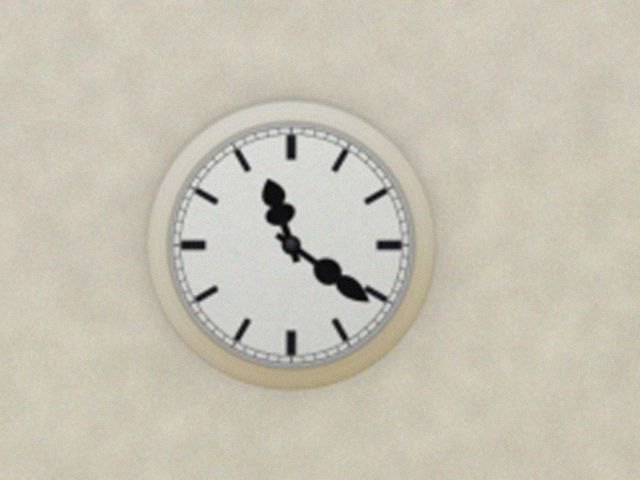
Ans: 11:21
